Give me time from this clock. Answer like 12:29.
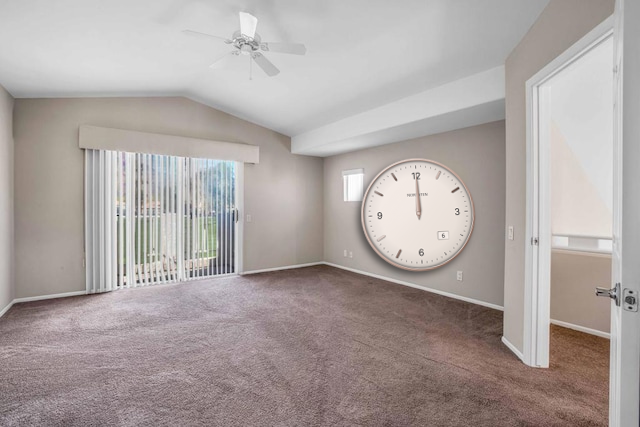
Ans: 12:00
